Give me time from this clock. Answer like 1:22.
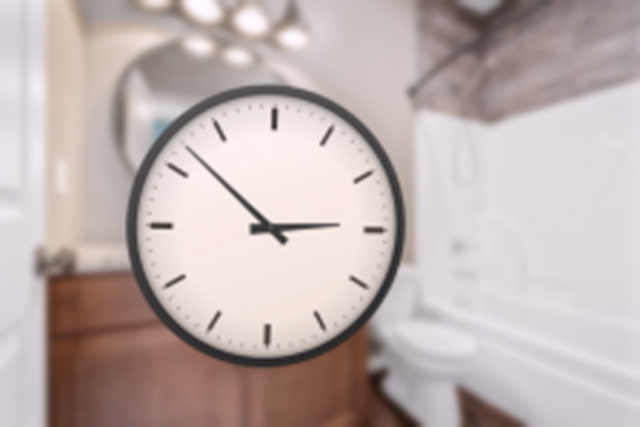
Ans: 2:52
